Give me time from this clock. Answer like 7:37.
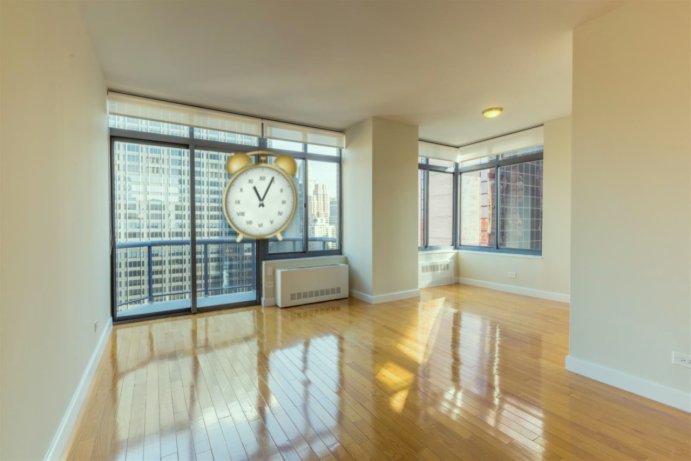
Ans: 11:04
